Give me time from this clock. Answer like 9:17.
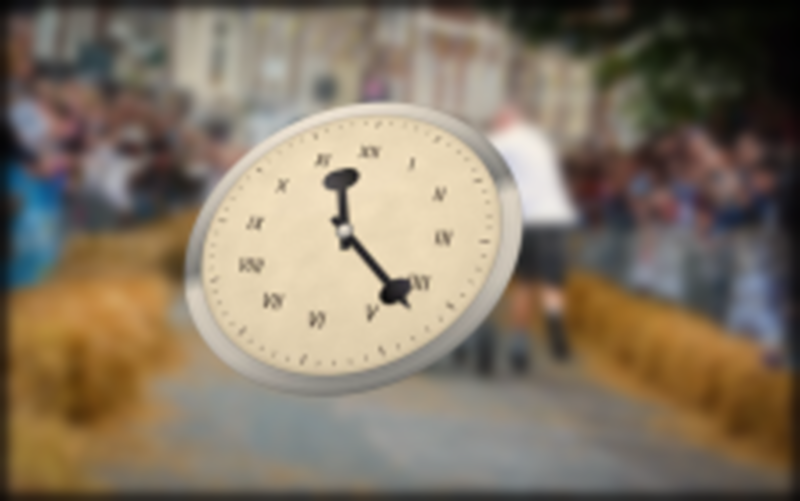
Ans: 11:22
